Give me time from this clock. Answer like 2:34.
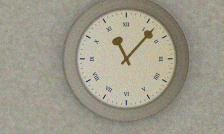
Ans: 11:07
